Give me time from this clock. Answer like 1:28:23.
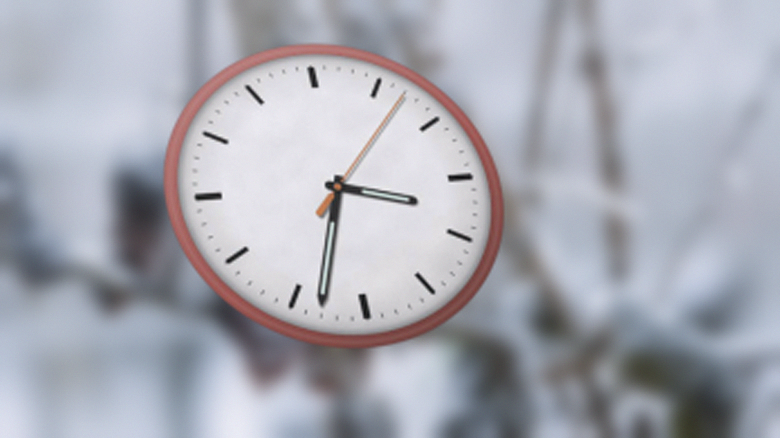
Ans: 3:33:07
